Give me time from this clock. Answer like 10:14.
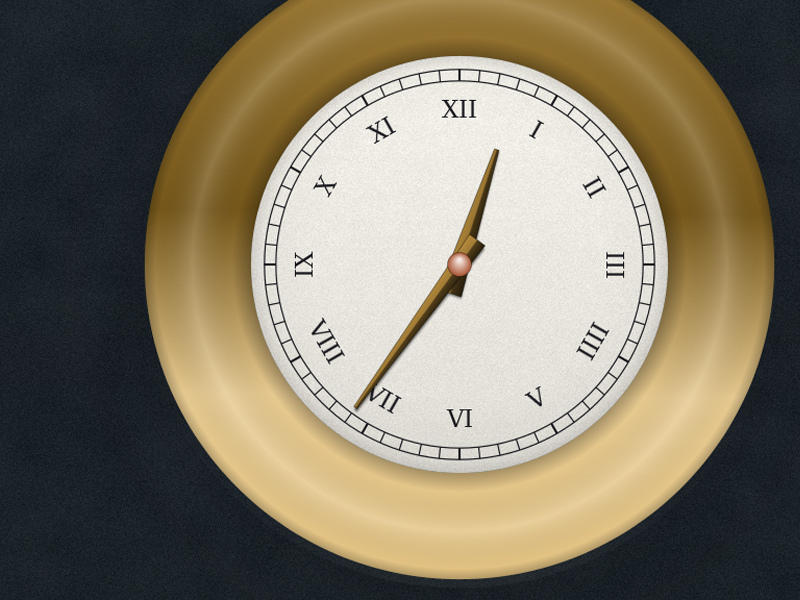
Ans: 12:36
